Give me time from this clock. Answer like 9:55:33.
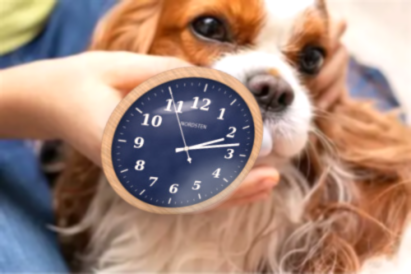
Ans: 2:12:55
